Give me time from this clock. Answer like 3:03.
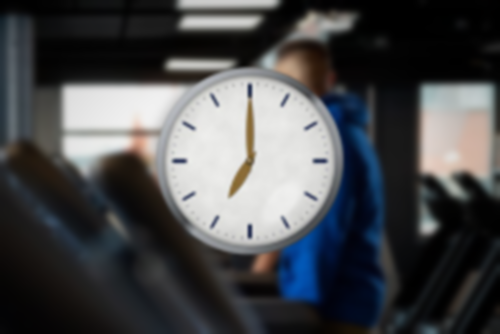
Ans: 7:00
